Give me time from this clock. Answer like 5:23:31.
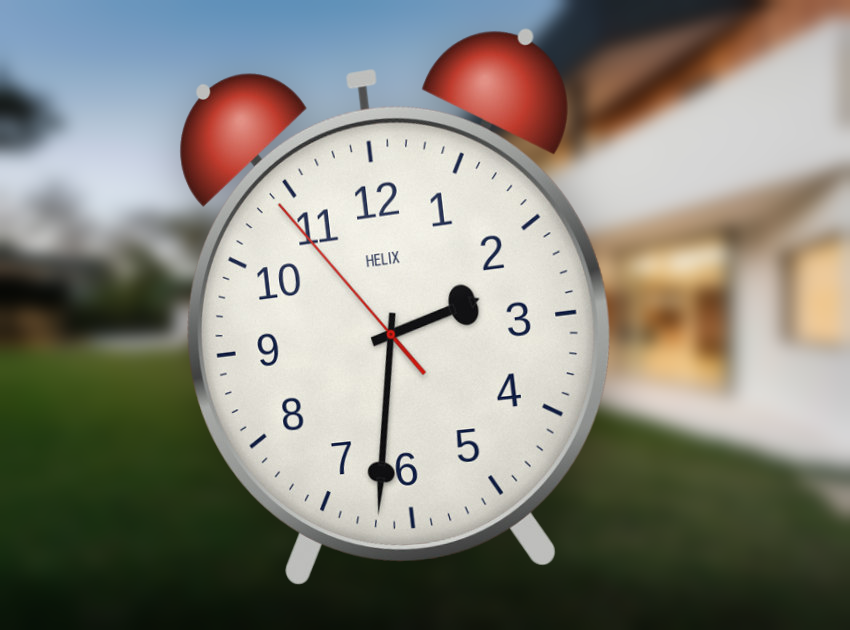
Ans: 2:31:54
